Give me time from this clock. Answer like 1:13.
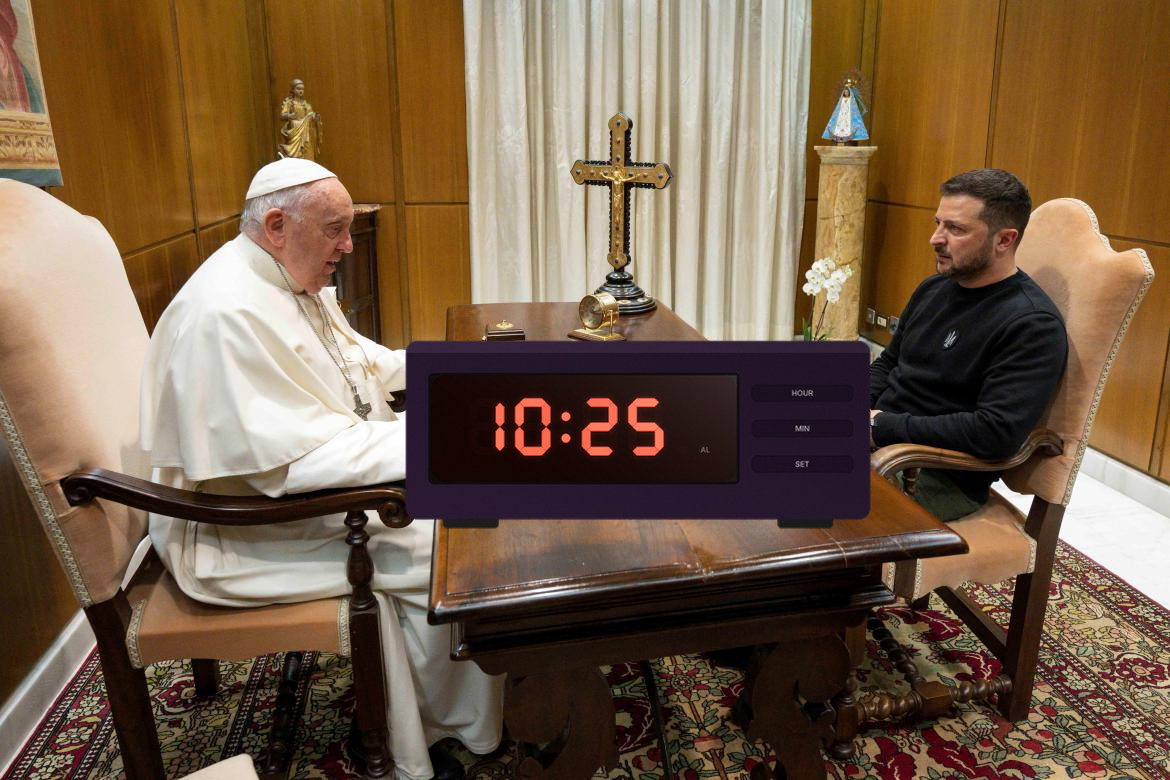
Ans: 10:25
